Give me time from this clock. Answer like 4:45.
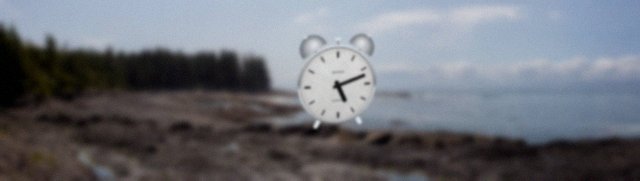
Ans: 5:12
